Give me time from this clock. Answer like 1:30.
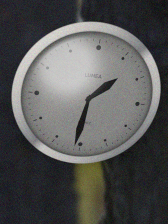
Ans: 1:31
